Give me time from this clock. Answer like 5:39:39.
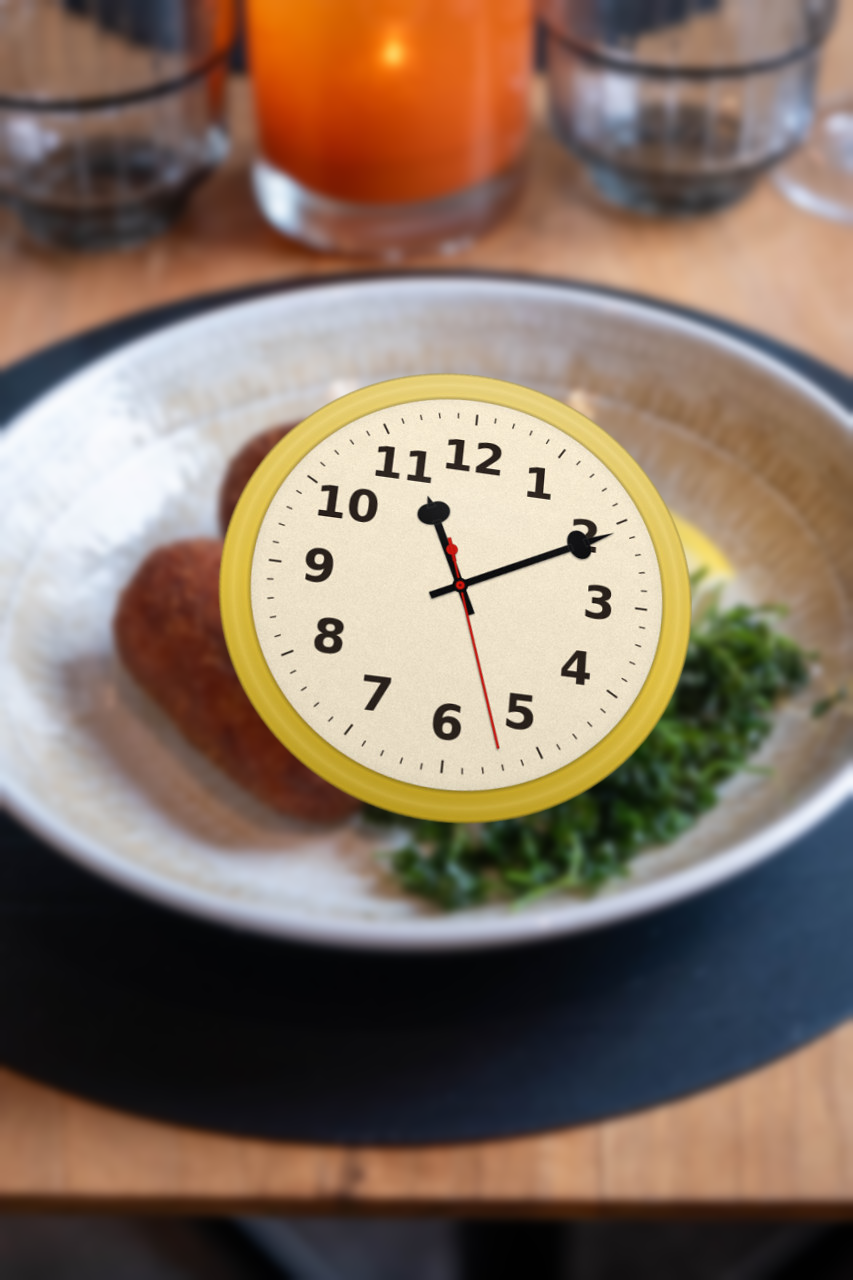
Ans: 11:10:27
